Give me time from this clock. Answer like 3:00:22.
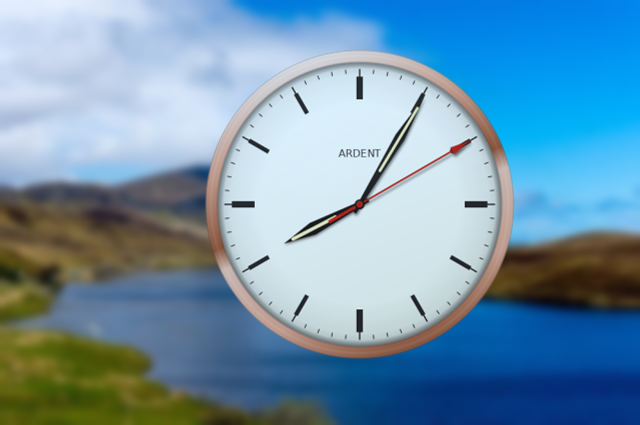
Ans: 8:05:10
